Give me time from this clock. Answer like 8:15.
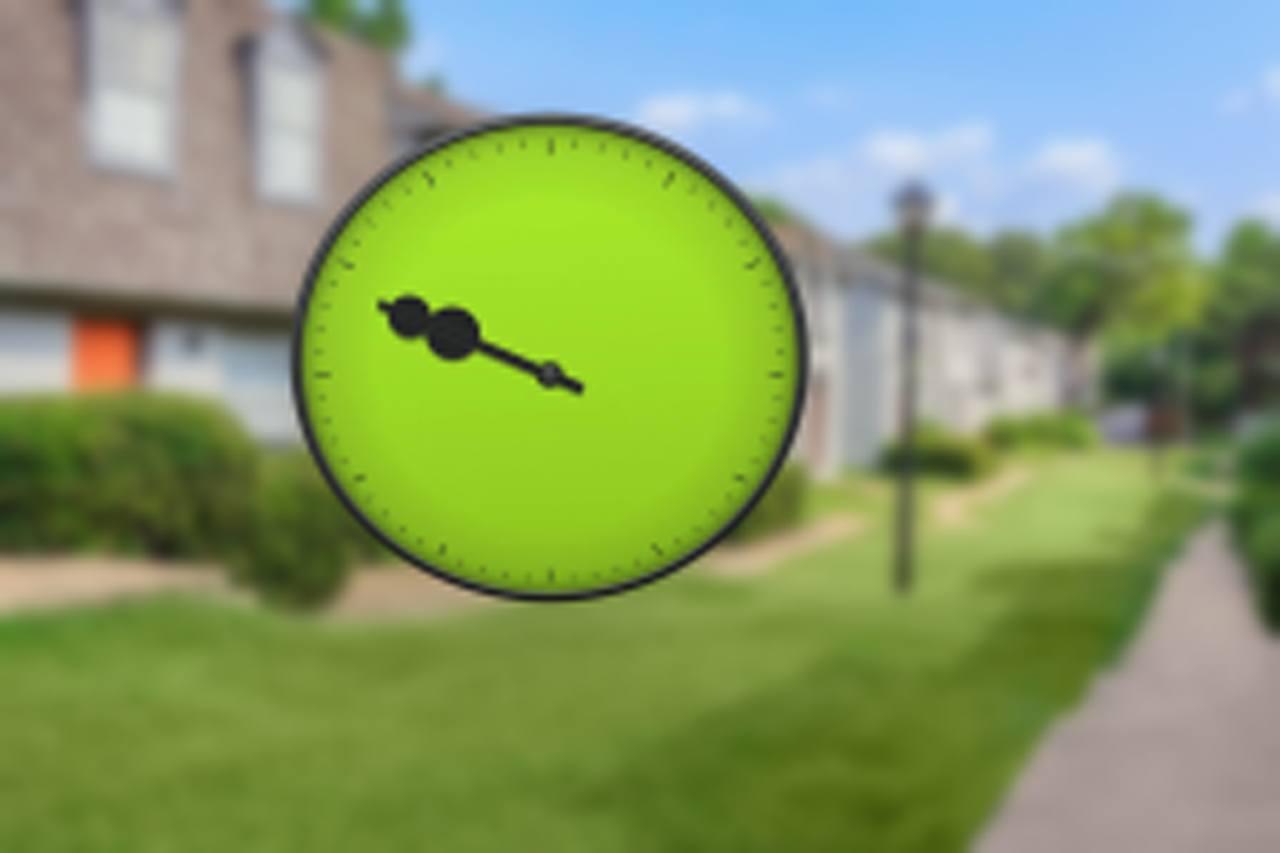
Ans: 9:49
